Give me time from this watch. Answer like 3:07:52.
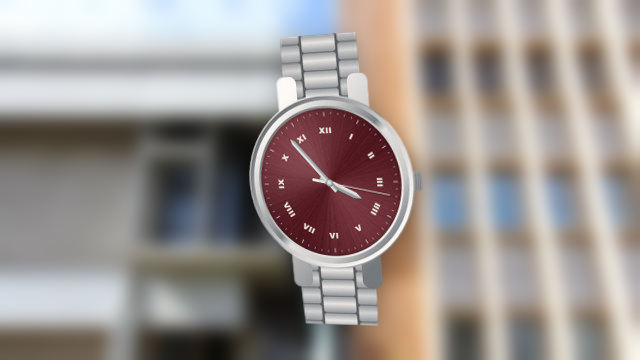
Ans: 3:53:17
